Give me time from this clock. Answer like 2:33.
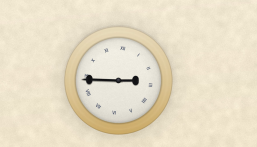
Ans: 2:44
